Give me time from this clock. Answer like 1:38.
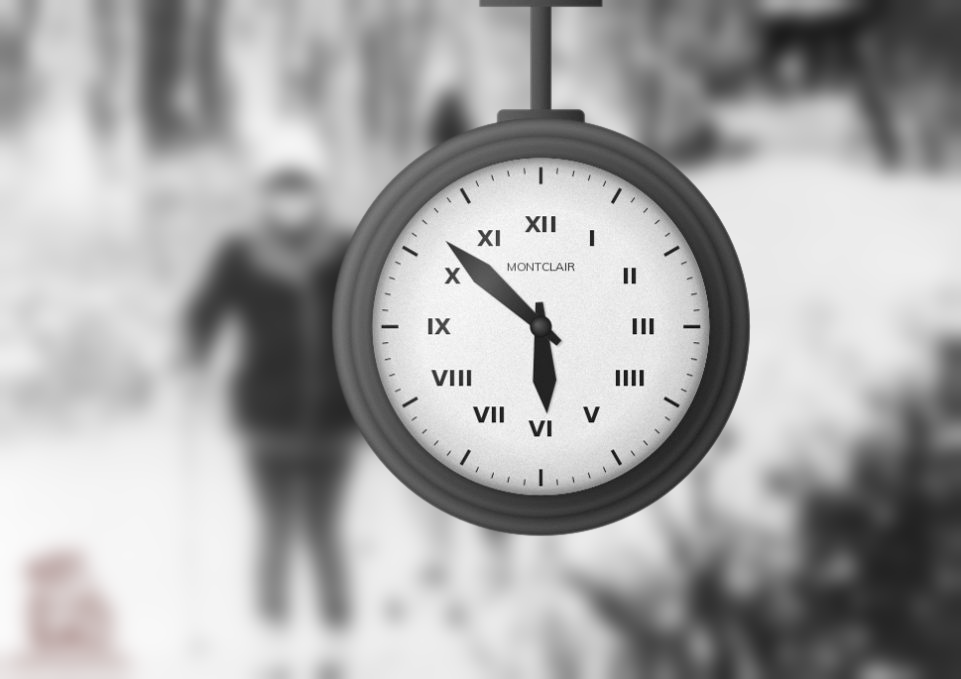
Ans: 5:52
